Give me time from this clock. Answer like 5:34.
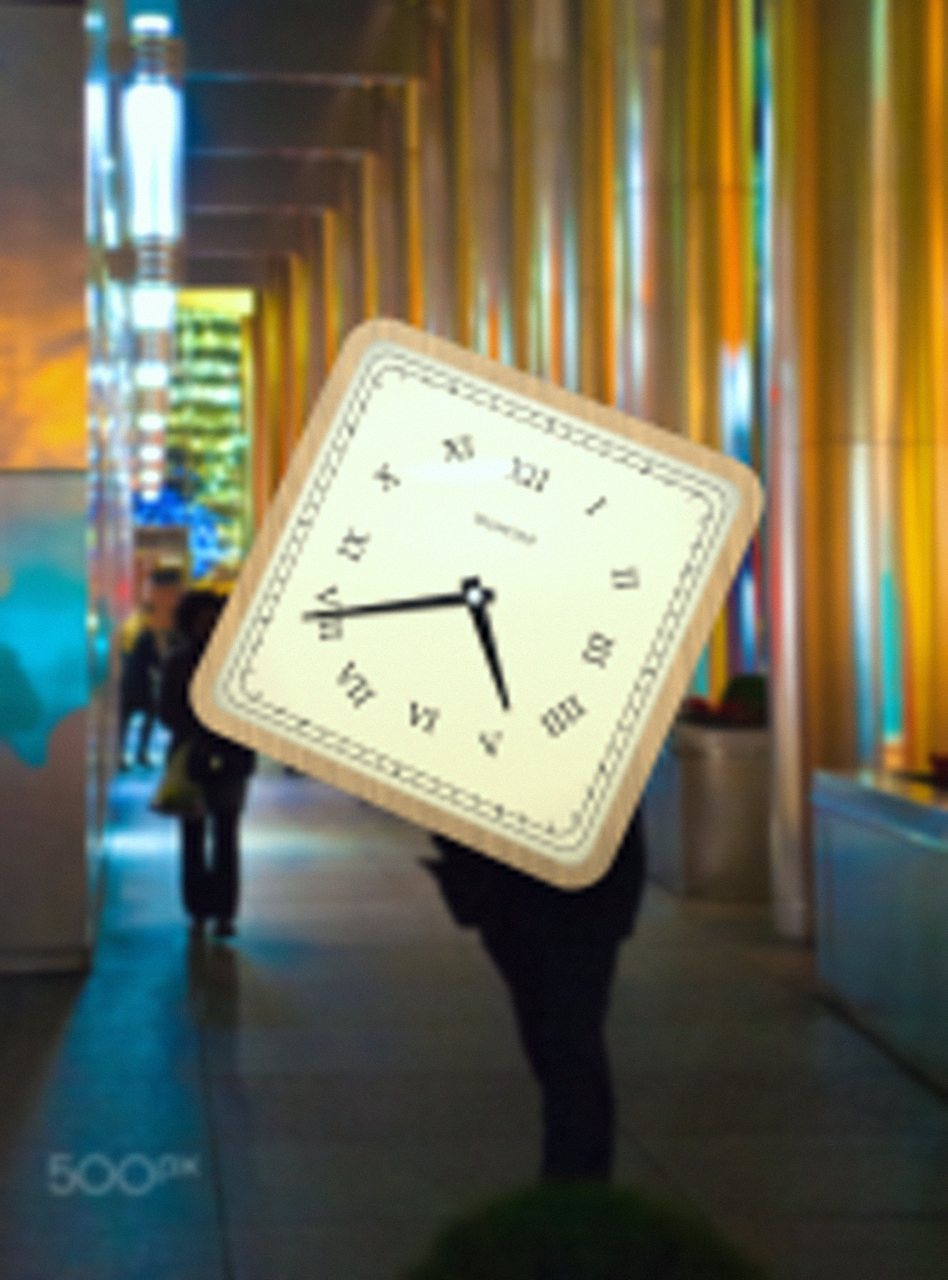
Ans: 4:40
